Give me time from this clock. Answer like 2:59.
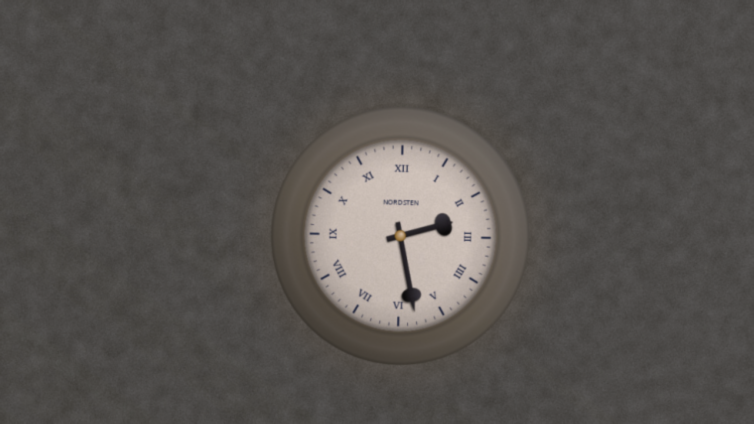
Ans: 2:28
